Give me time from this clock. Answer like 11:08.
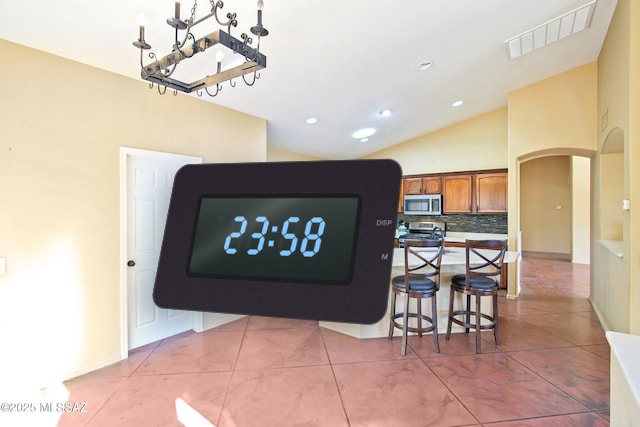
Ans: 23:58
